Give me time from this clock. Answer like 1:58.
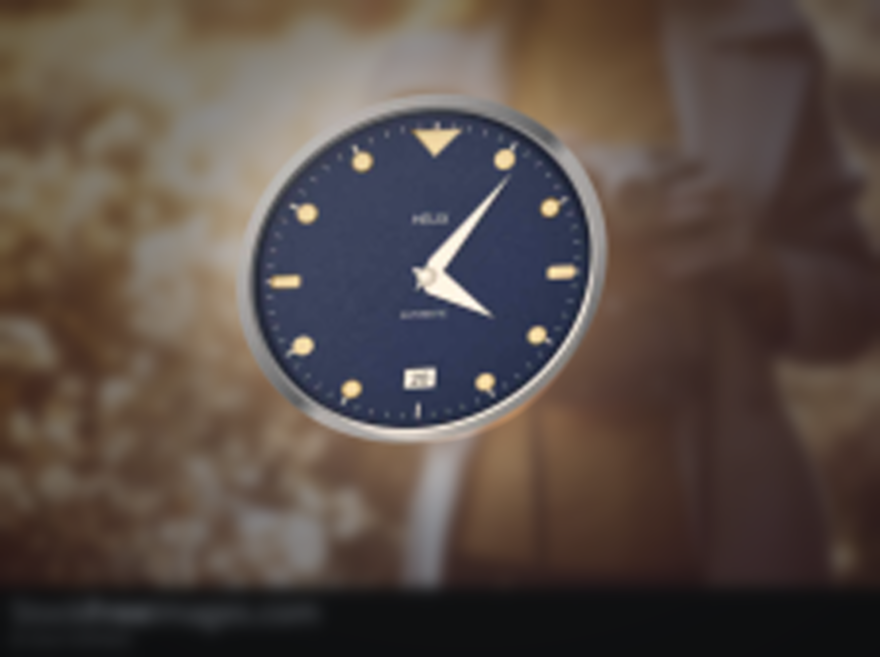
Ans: 4:06
